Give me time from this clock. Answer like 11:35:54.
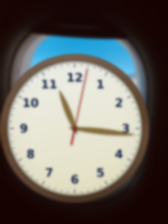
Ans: 11:16:02
